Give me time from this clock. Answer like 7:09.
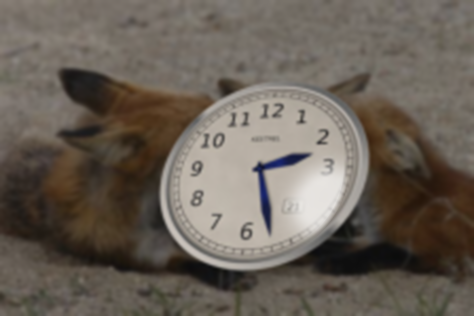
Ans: 2:27
